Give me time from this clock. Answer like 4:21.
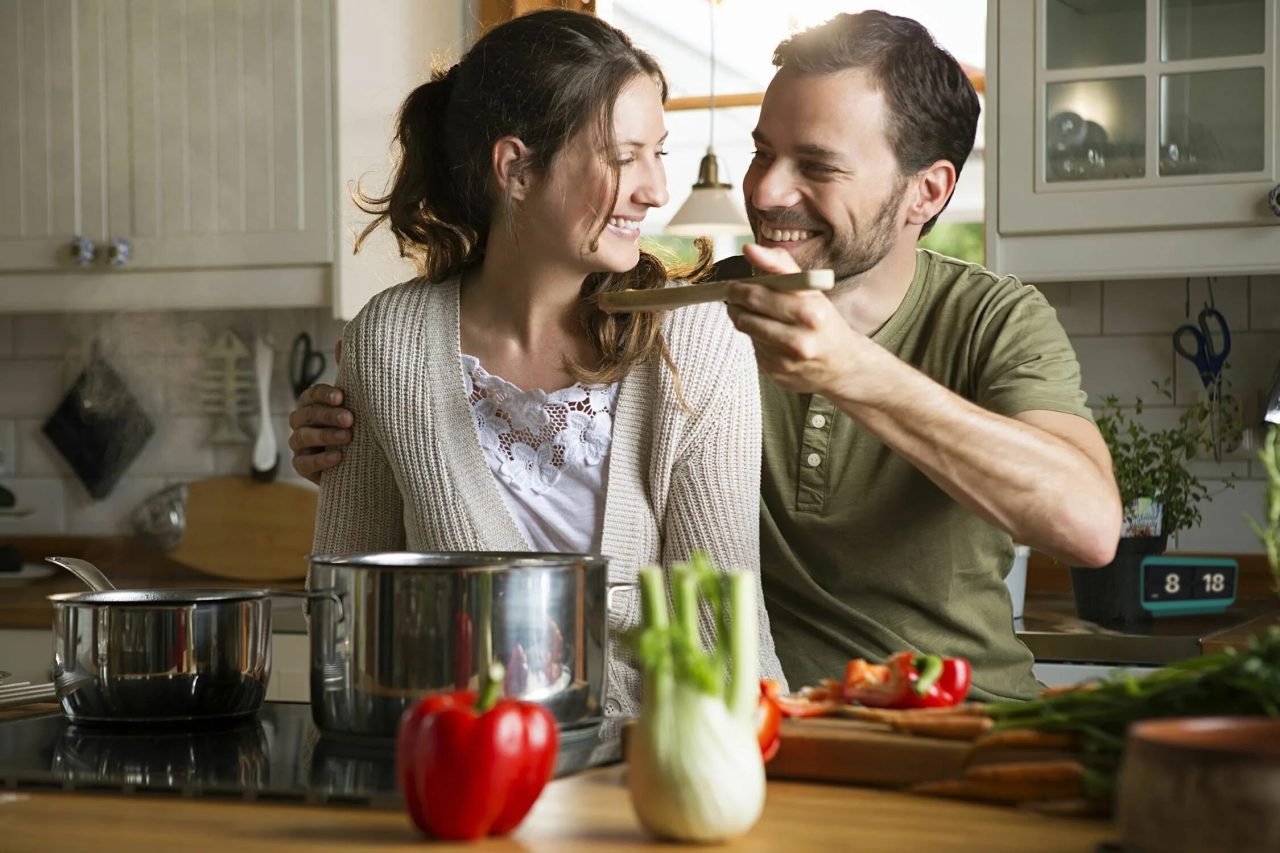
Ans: 8:18
